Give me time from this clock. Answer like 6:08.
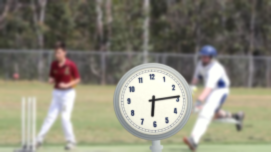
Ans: 6:14
